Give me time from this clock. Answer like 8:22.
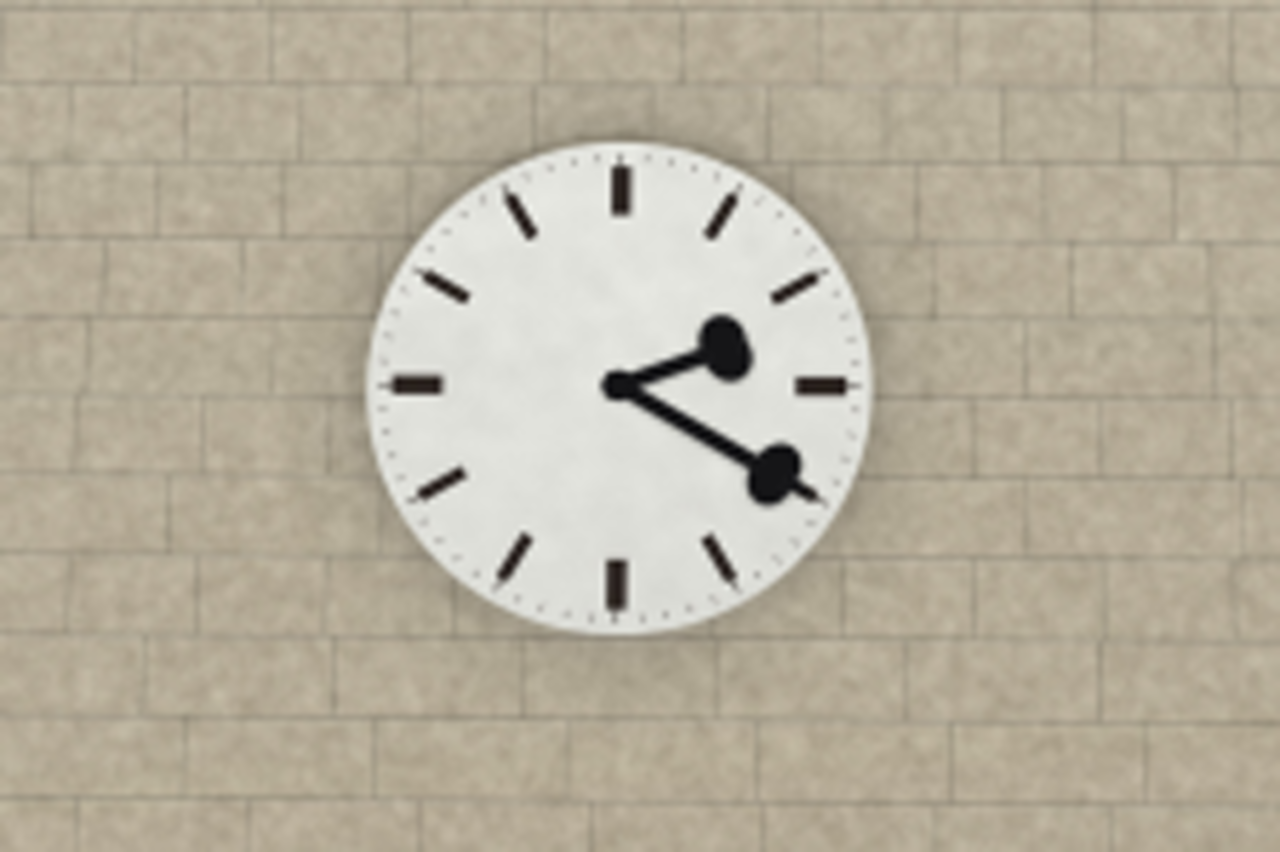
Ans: 2:20
